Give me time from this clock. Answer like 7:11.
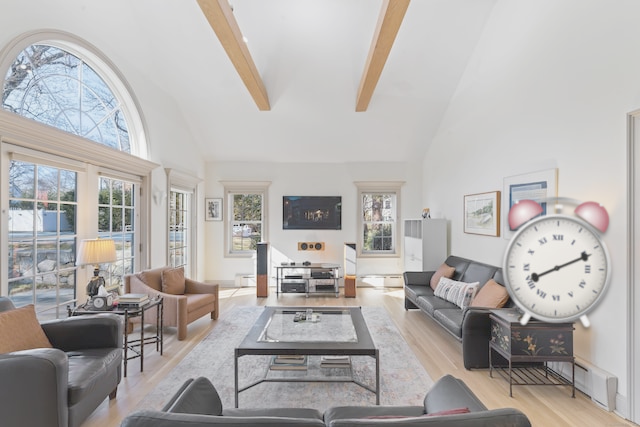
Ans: 8:11
